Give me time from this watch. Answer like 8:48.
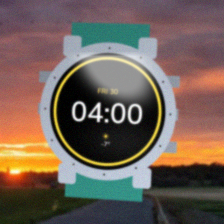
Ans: 4:00
